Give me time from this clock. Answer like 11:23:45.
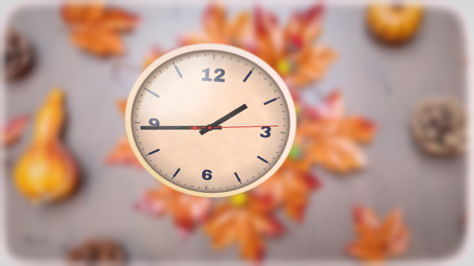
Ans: 1:44:14
